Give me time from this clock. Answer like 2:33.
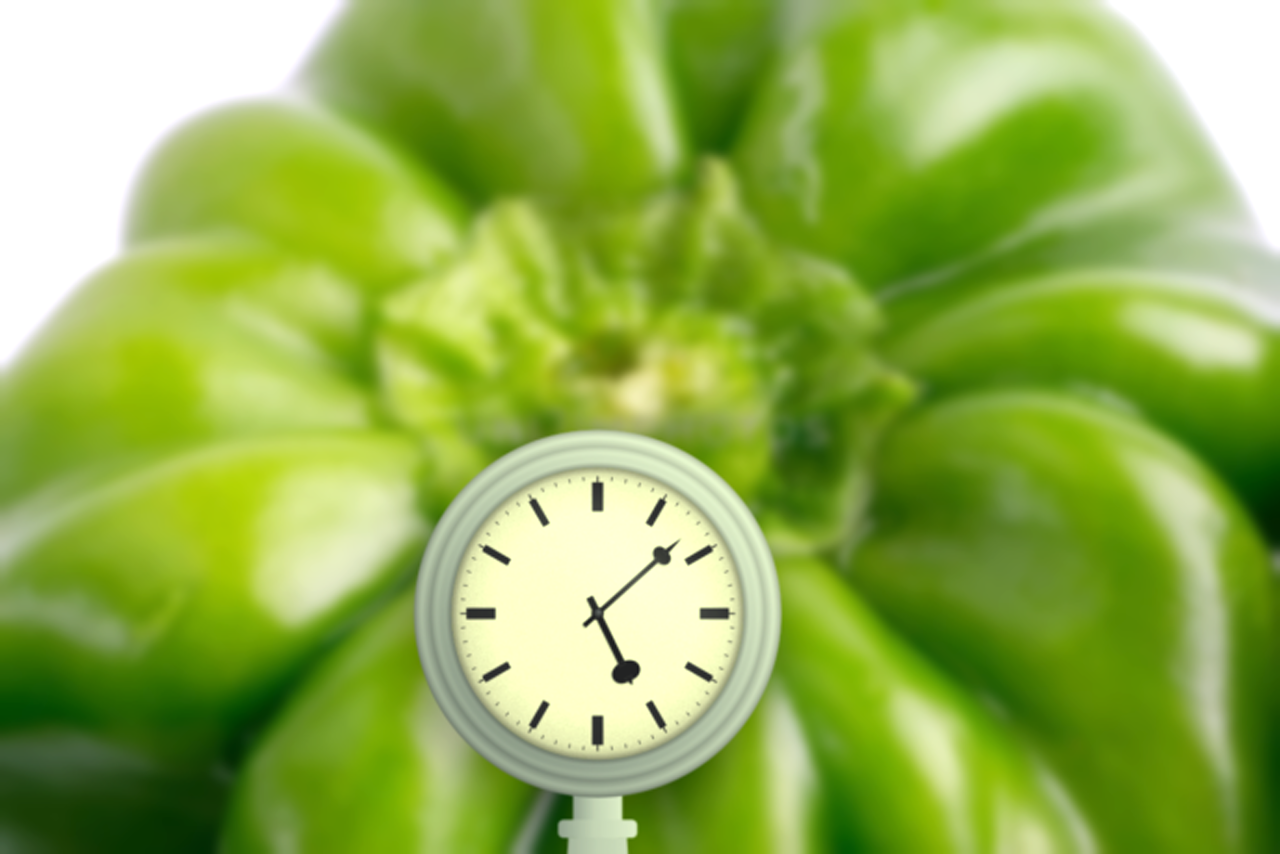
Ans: 5:08
